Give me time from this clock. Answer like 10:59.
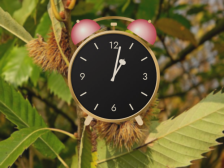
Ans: 1:02
